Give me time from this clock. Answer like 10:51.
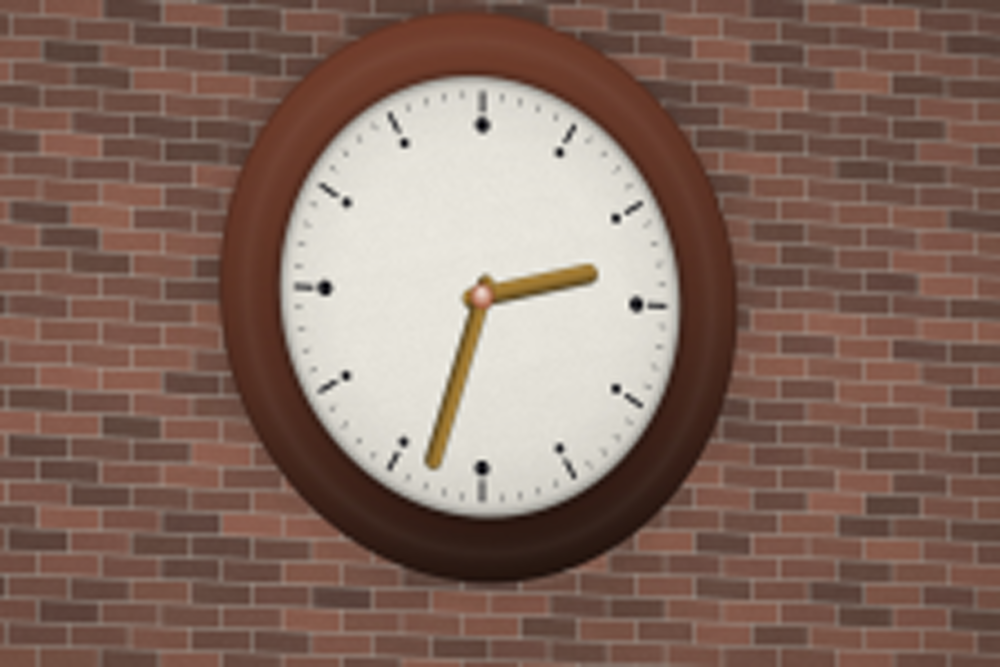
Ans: 2:33
